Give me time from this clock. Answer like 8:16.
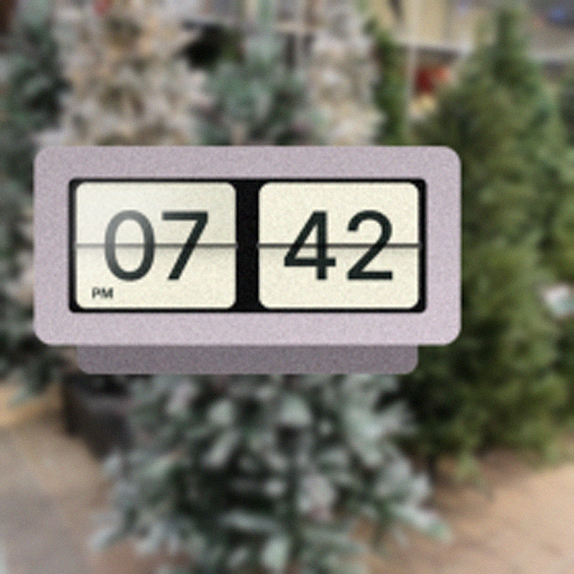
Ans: 7:42
